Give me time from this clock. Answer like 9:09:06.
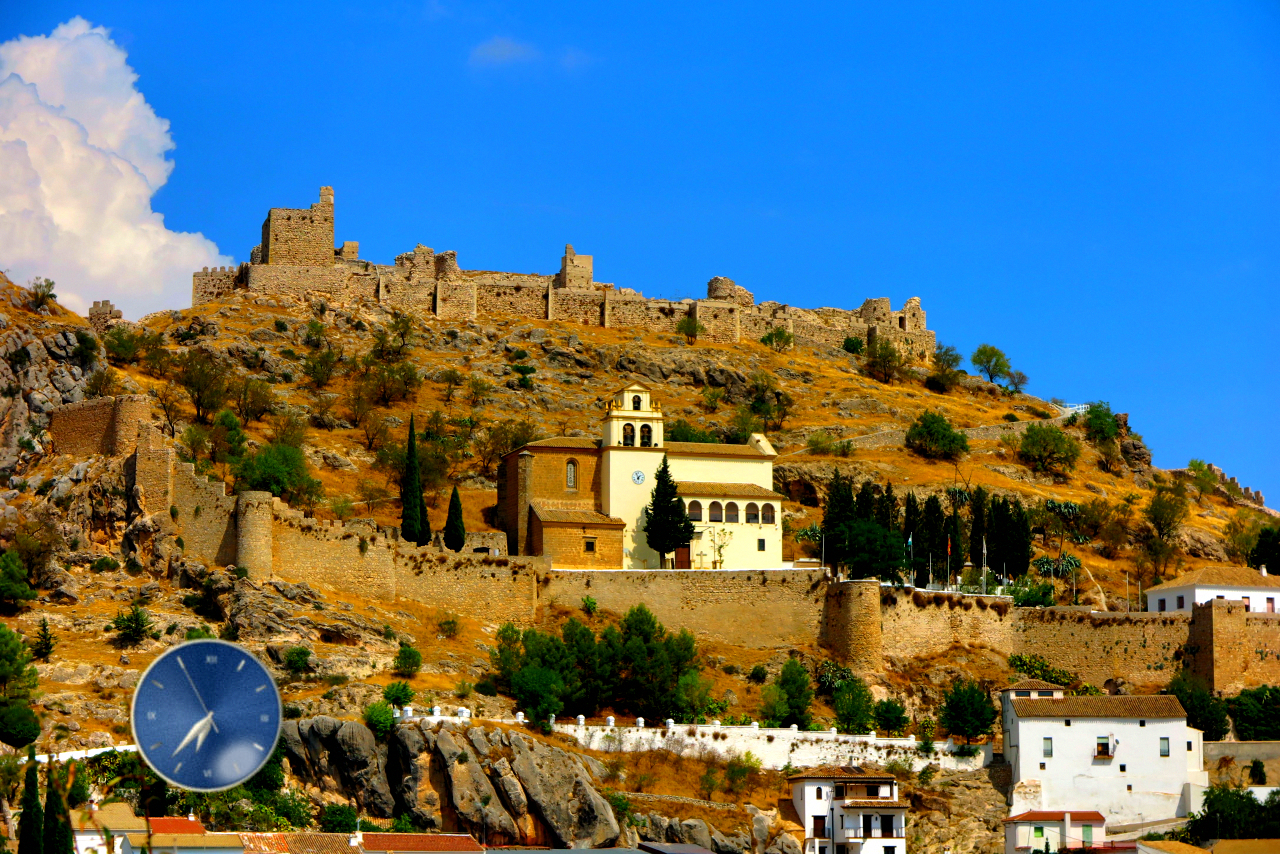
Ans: 6:36:55
